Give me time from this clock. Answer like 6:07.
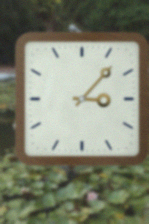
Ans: 3:07
